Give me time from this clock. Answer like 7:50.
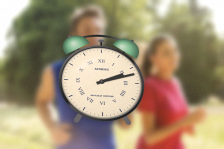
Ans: 2:12
